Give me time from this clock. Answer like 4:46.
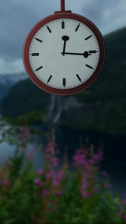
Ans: 12:16
